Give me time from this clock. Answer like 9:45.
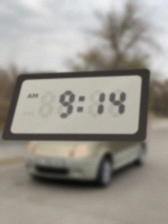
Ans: 9:14
